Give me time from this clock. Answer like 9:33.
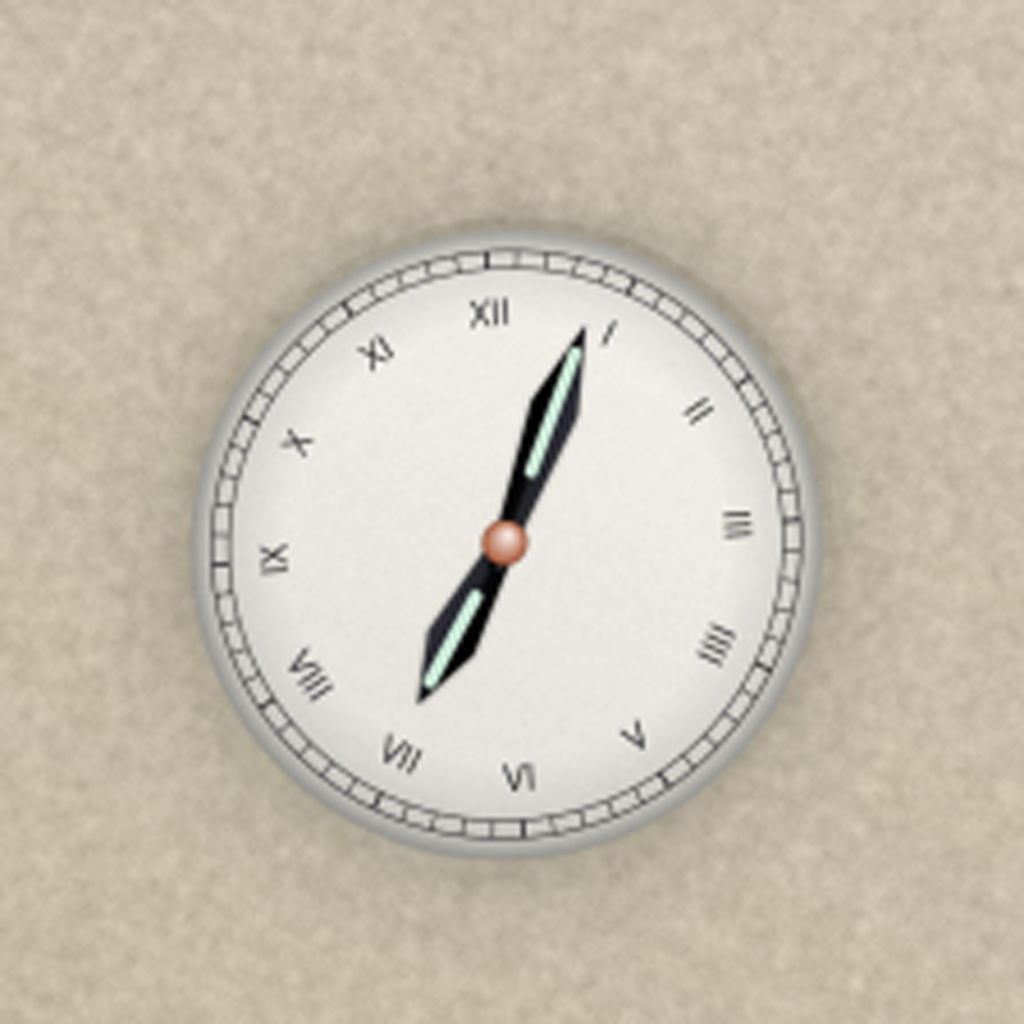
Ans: 7:04
